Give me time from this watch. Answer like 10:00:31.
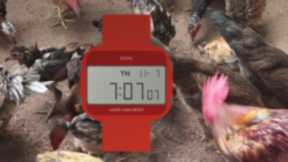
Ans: 7:07:07
